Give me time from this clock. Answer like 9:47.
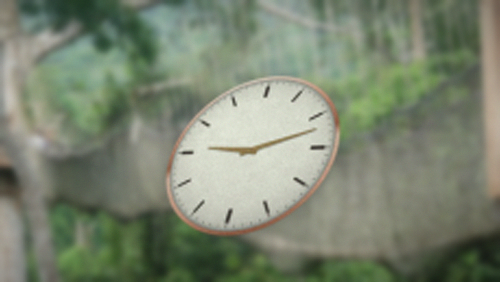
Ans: 9:12
